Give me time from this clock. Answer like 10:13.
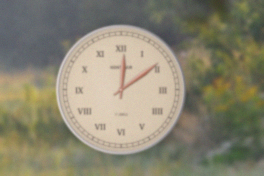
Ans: 12:09
